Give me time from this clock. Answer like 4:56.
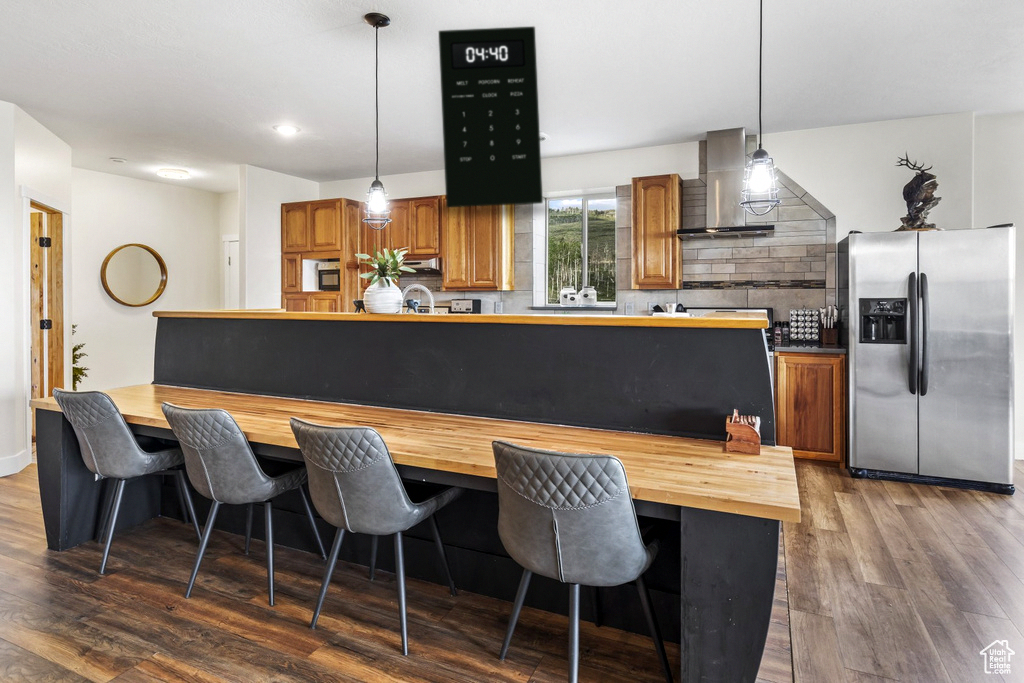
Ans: 4:40
